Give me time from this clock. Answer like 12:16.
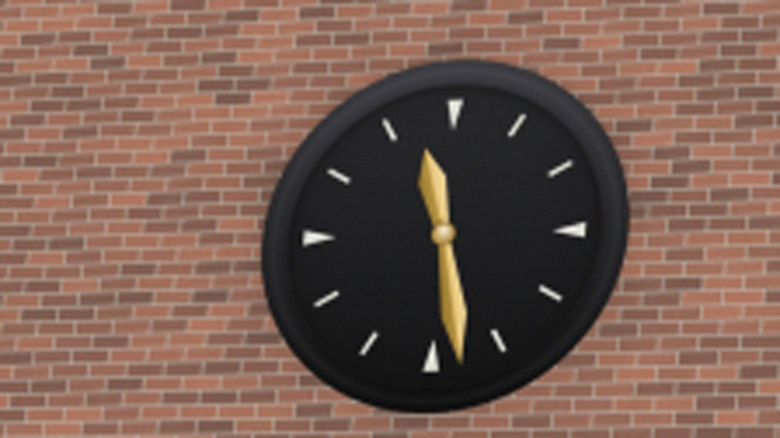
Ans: 11:28
